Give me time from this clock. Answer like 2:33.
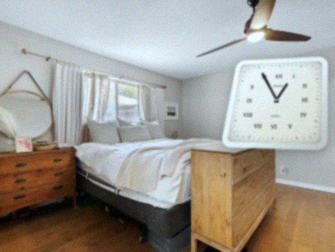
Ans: 12:55
